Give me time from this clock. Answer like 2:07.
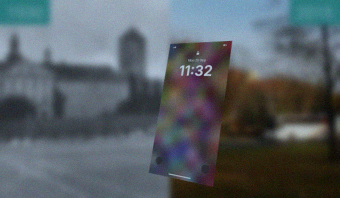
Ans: 11:32
